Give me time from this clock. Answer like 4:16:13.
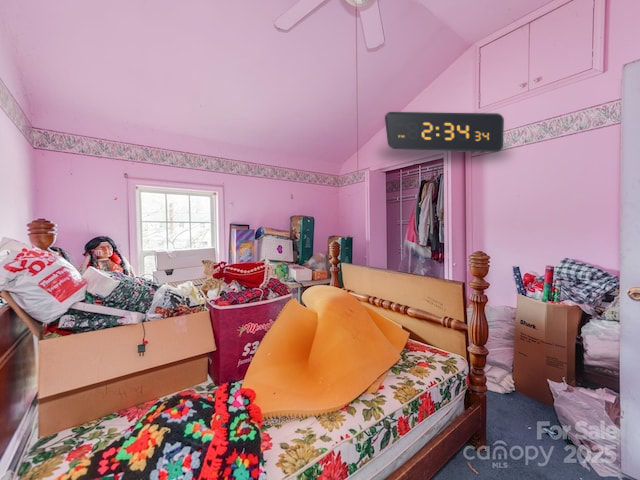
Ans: 2:34:34
